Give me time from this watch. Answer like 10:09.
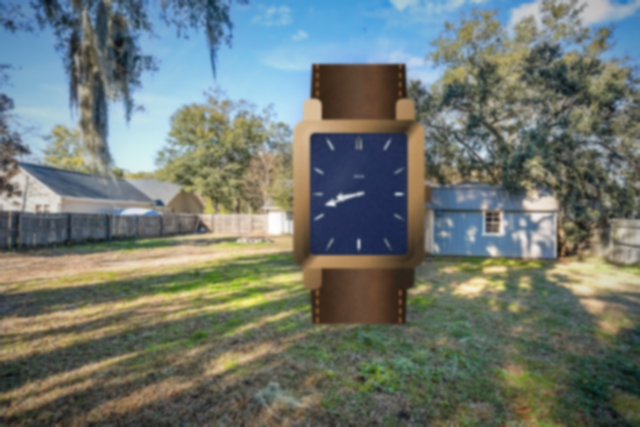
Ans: 8:42
